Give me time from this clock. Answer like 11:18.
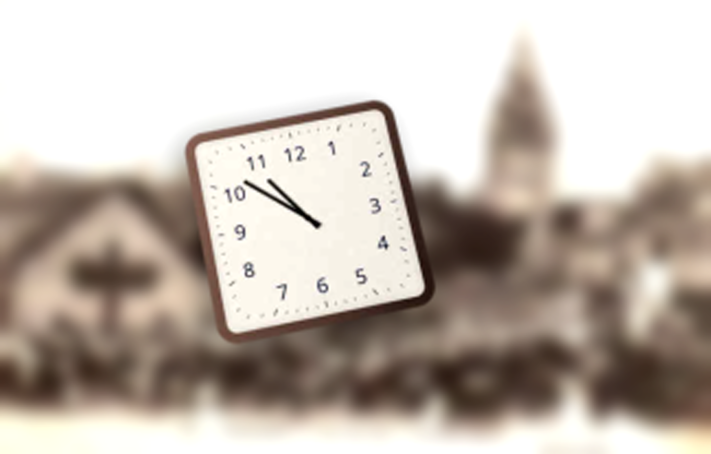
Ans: 10:52
